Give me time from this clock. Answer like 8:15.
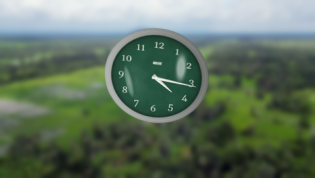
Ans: 4:16
